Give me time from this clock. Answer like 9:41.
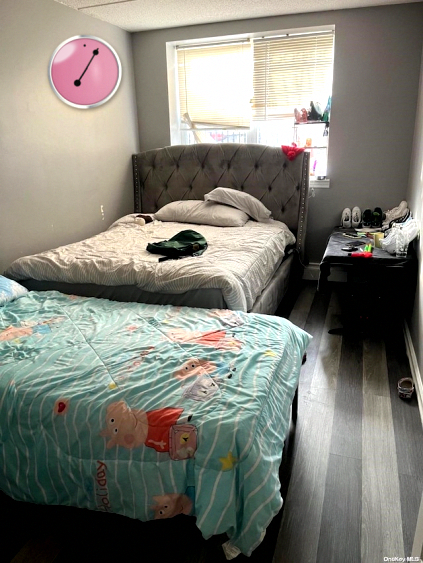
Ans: 7:05
